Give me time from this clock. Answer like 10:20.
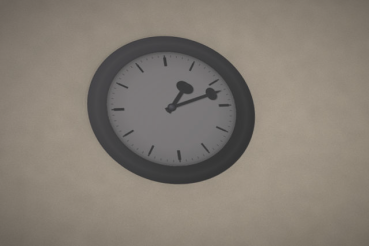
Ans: 1:12
